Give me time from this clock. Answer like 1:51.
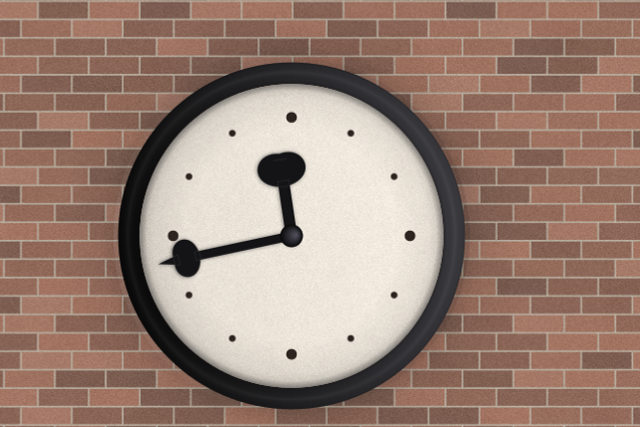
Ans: 11:43
